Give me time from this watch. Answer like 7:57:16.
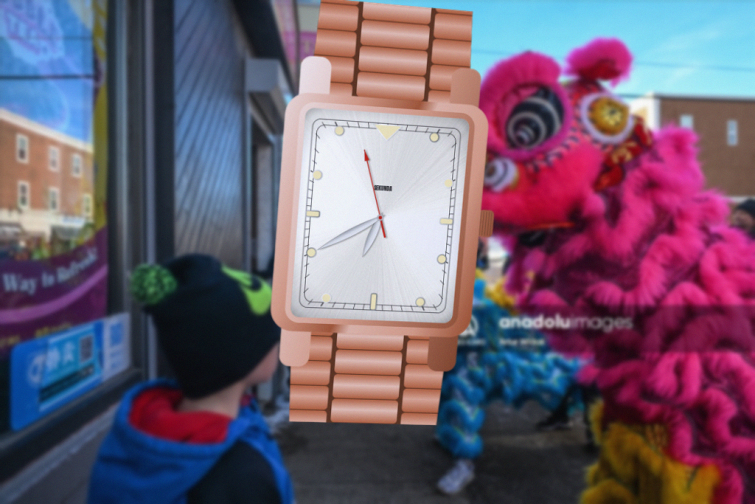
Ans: 6:39:57
